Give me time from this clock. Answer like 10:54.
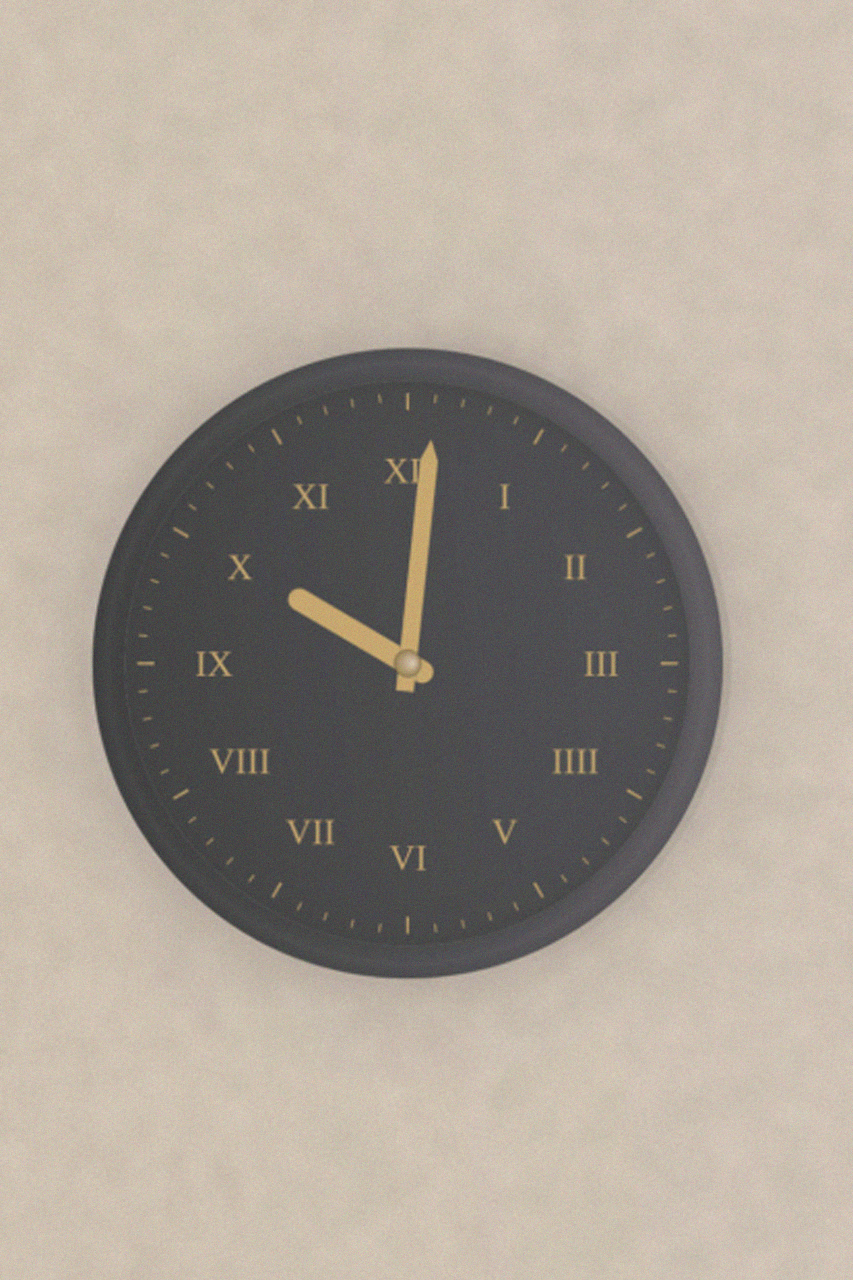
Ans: 10:01
